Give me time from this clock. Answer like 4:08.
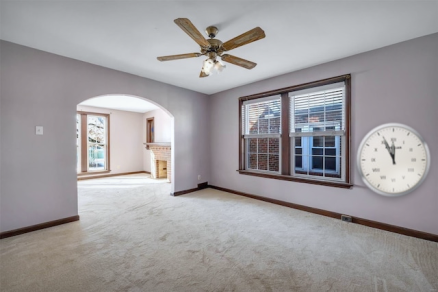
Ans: 11:56
